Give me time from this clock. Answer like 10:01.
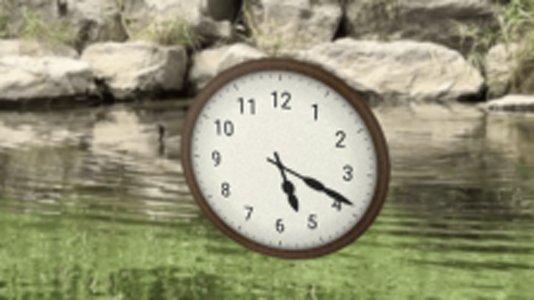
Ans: 5:19
